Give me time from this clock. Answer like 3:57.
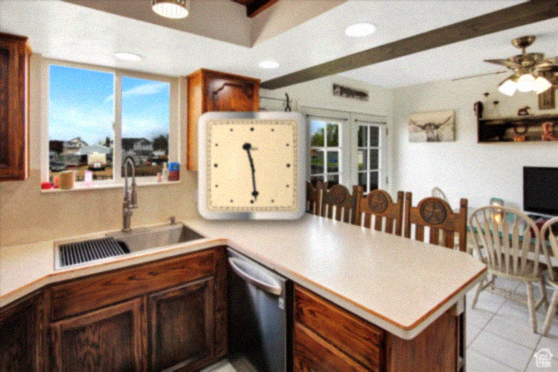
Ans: 11:29
